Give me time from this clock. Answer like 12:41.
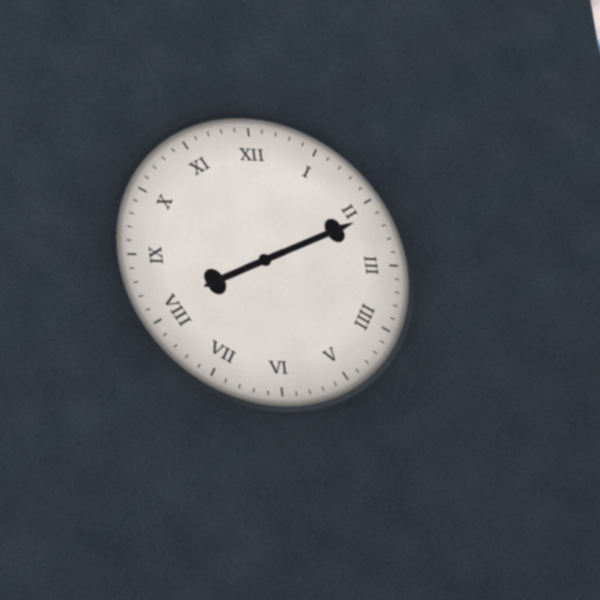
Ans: 8:11
